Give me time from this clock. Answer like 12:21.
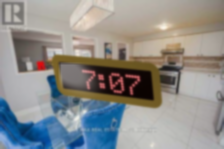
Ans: 7:07
